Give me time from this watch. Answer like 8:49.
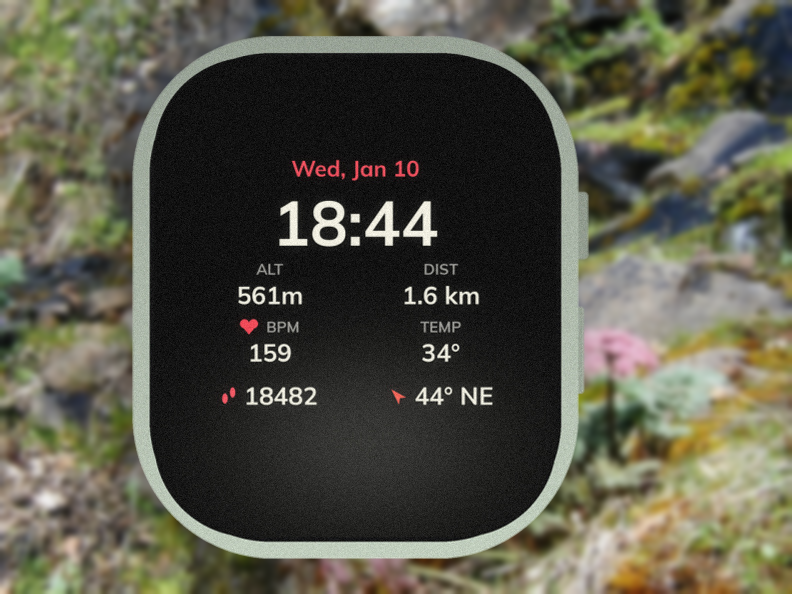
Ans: 18:44
